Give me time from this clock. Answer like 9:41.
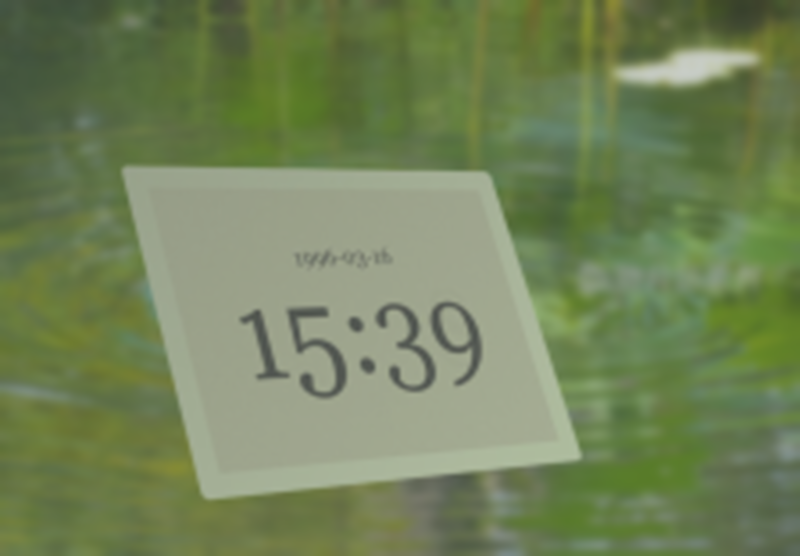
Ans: 15:39
